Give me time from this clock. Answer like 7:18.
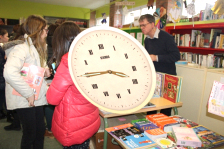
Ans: 3:45
